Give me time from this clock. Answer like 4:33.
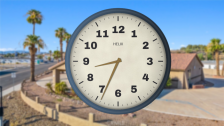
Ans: 8:34
